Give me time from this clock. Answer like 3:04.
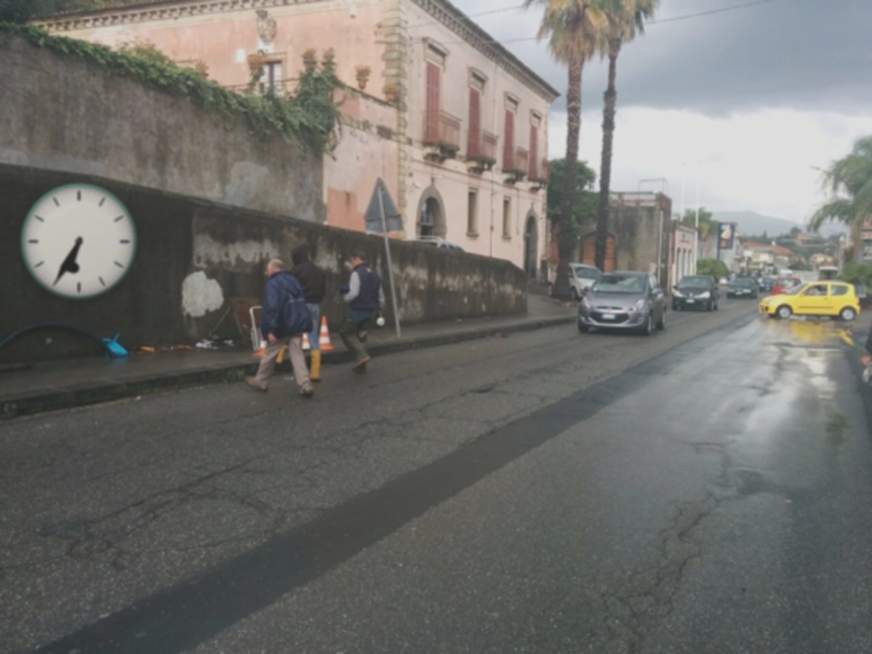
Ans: 6:35
